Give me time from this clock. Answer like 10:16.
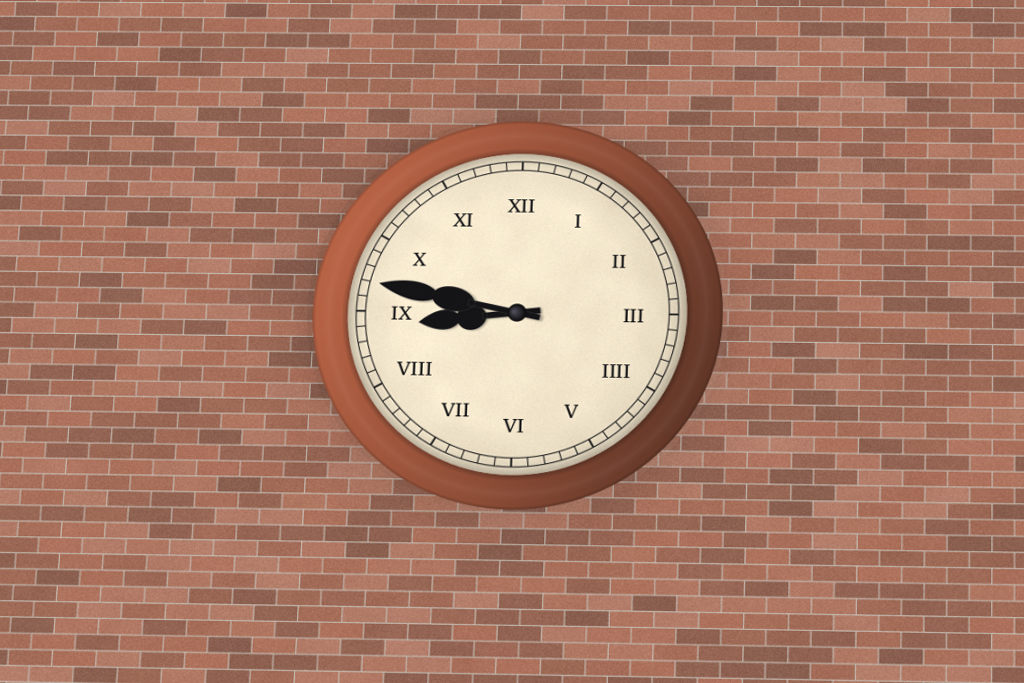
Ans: 8:47
